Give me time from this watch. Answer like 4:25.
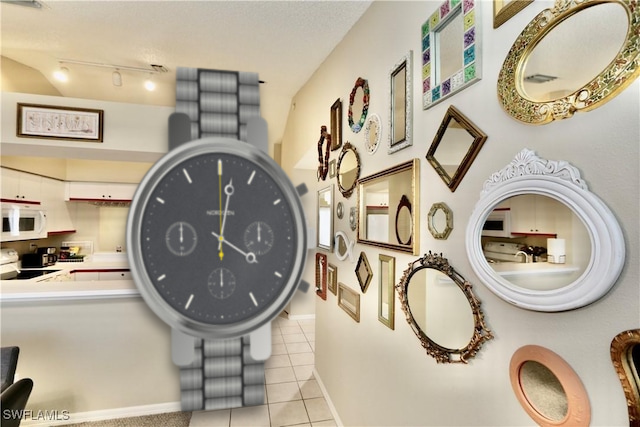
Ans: 4:02
